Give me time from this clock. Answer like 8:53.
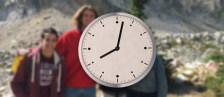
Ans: 8:02
